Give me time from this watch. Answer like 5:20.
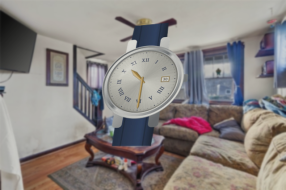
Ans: 10:30
